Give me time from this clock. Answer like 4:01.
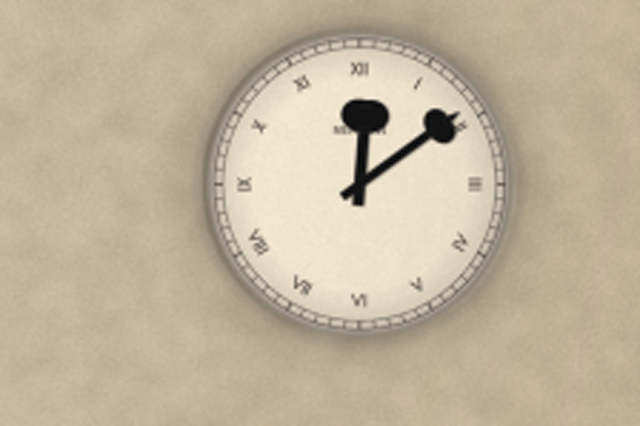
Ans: 12:09
